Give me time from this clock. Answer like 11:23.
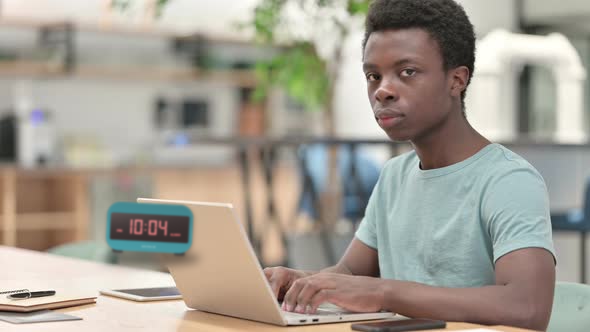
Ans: 10:04
